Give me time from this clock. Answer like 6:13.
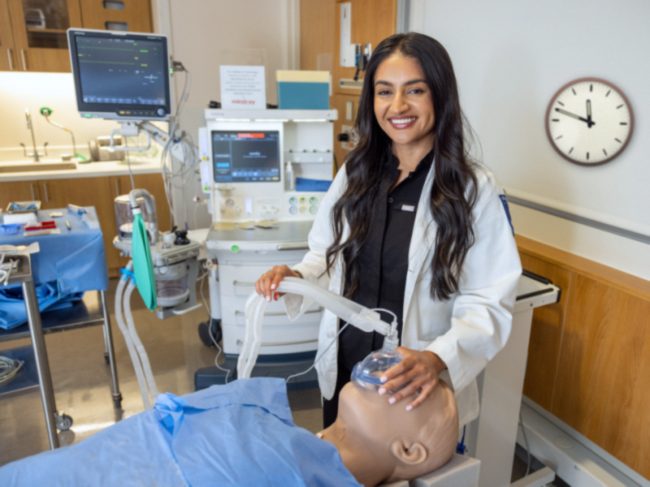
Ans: 11:48
